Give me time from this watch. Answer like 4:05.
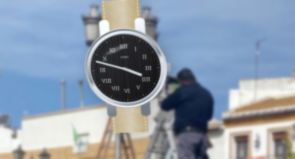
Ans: 3:48
